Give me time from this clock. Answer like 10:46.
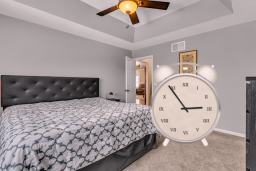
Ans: 2:54
